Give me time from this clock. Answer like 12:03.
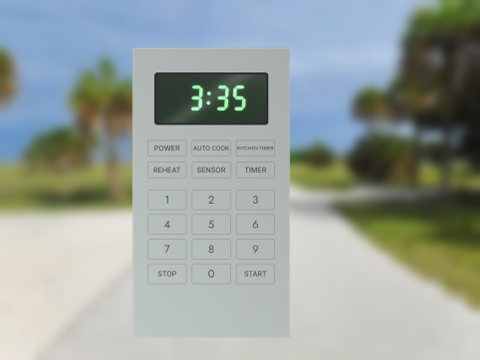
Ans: 3:35
